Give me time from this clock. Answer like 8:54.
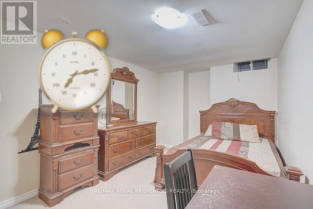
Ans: 7:13
